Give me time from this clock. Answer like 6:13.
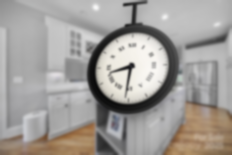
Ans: 8:31
